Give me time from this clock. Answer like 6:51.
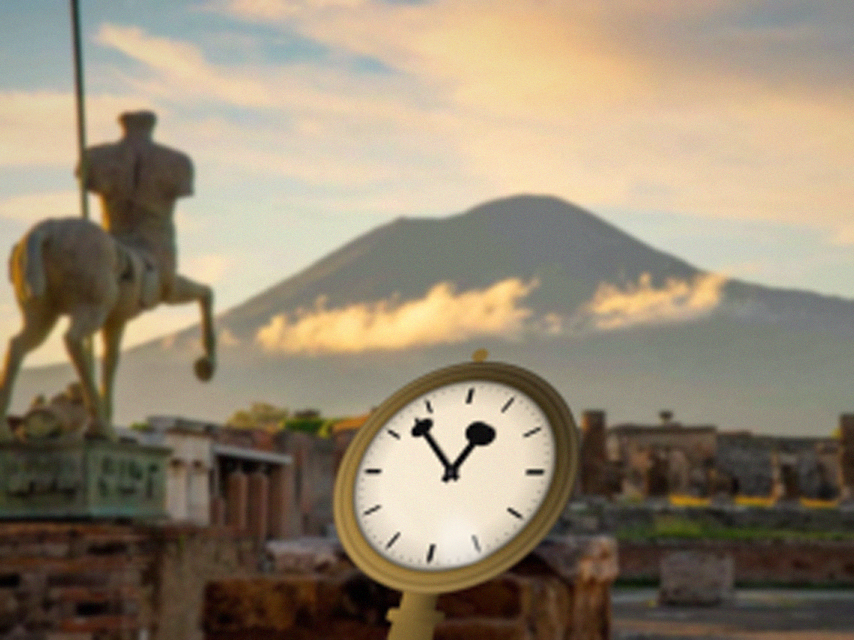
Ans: 12:53
